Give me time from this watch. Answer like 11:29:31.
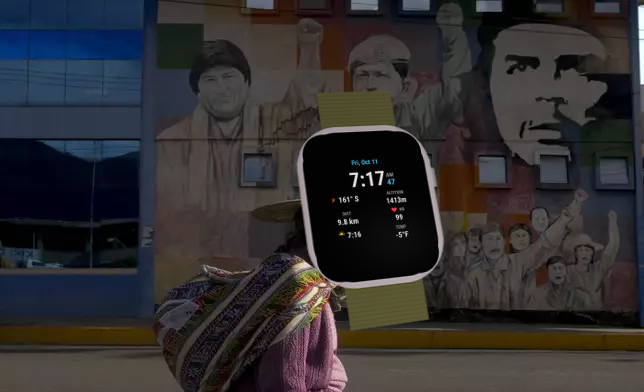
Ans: 7:17:47
